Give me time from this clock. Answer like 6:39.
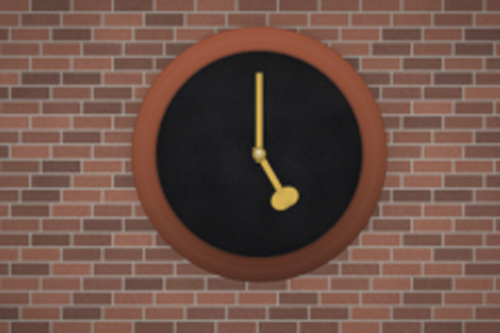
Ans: 5:00
